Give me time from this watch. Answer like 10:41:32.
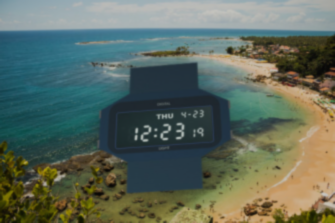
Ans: 12:23:19
